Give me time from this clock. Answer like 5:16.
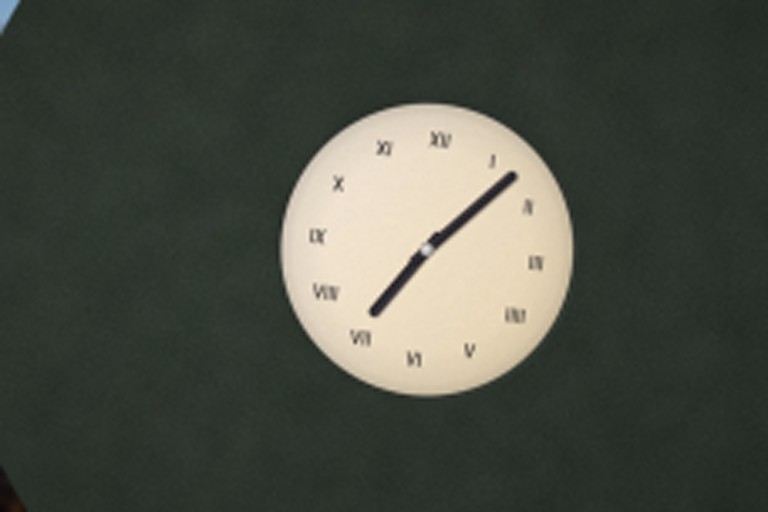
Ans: 7:07
